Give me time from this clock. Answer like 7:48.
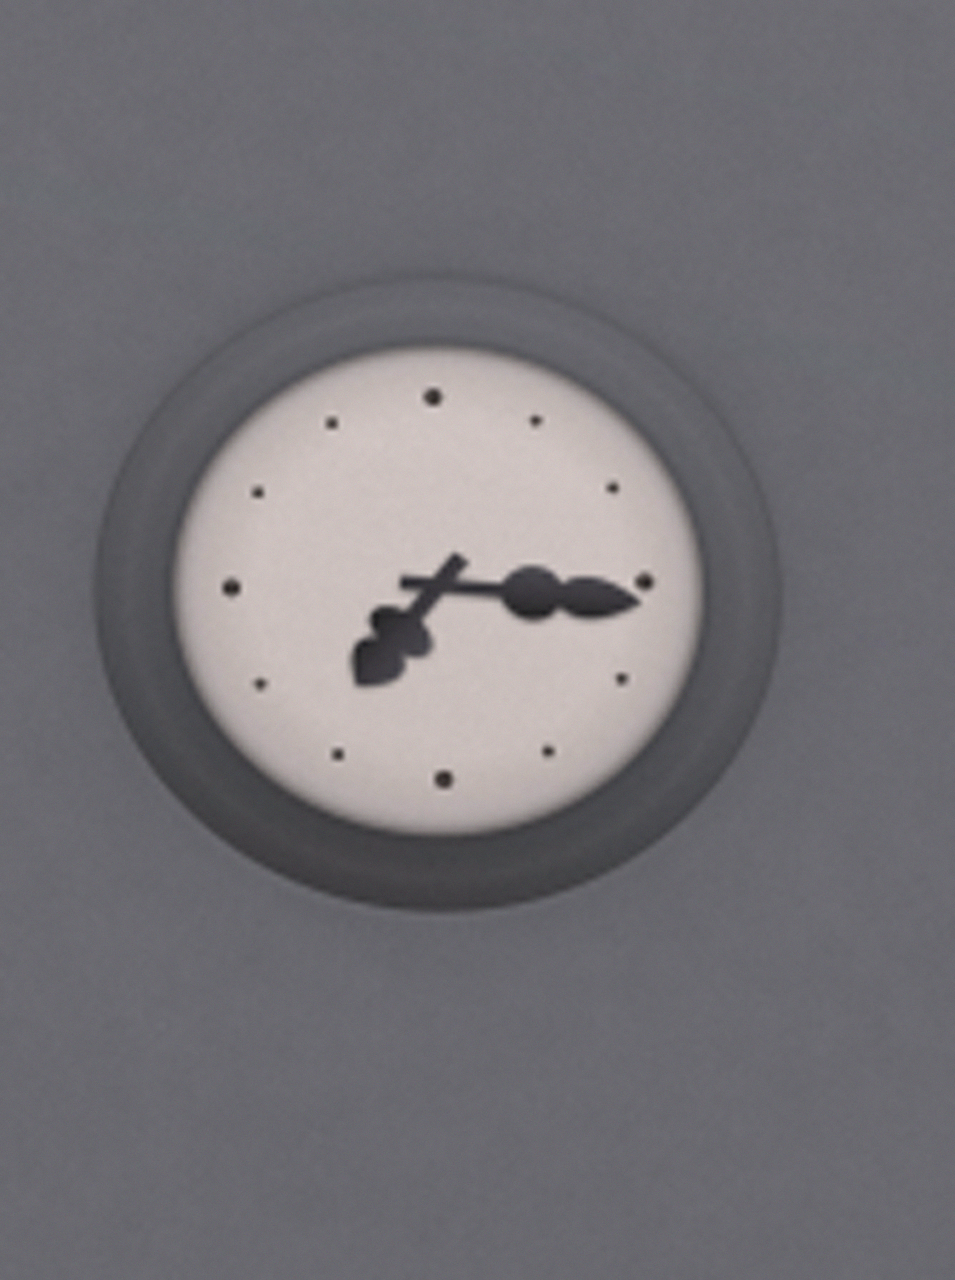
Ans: 7:16
